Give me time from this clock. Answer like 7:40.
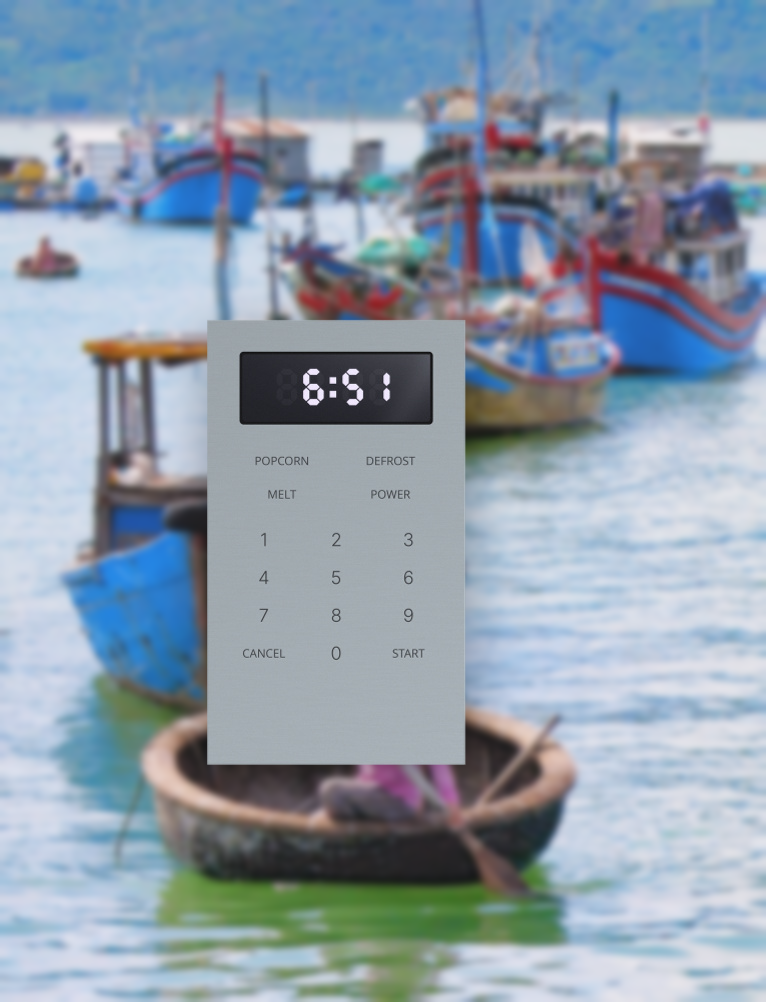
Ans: 6:51
